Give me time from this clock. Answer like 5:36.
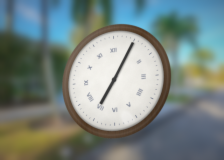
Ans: 7:05
